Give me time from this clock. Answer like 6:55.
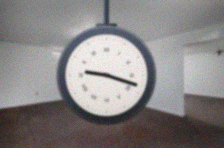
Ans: 9:18
